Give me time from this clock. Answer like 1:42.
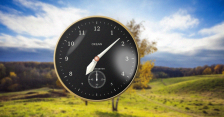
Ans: 7:08
